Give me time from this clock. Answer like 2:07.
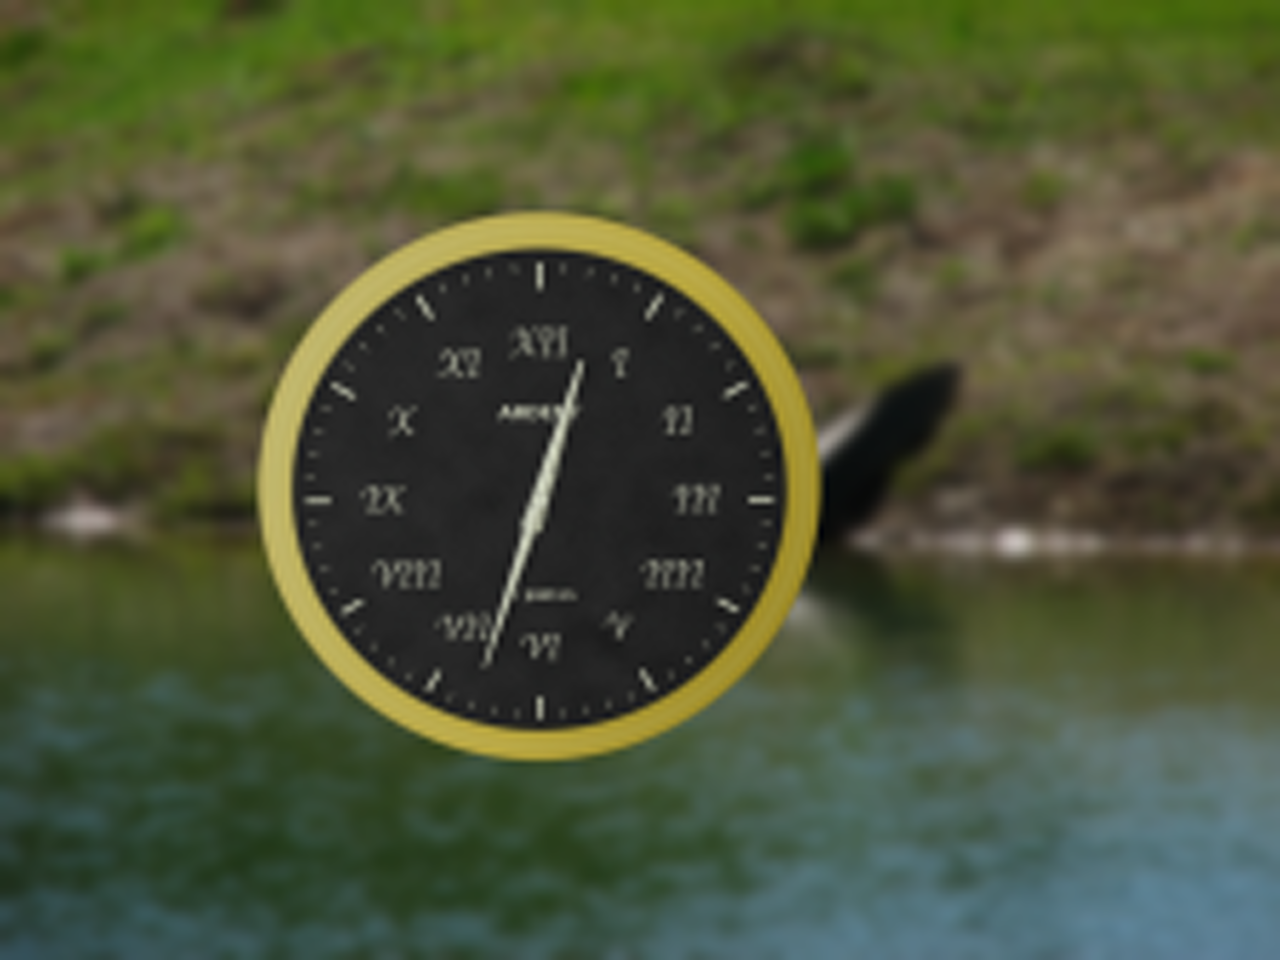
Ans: 12:33
